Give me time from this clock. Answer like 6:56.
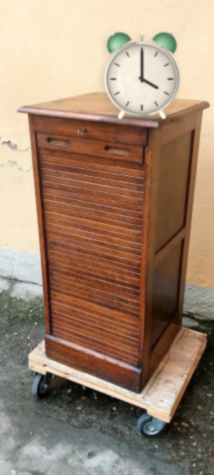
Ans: 4:00
